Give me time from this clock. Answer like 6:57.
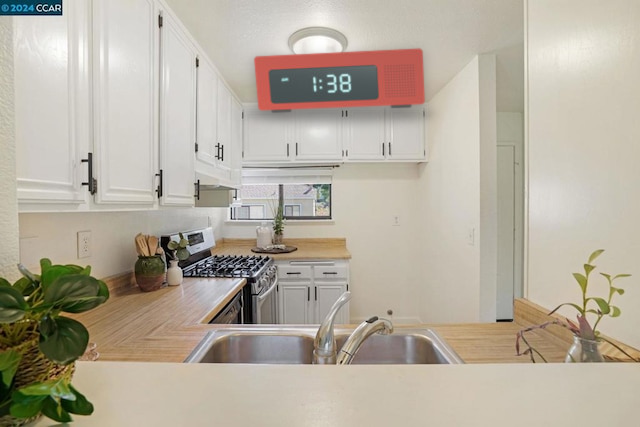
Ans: 1:38
